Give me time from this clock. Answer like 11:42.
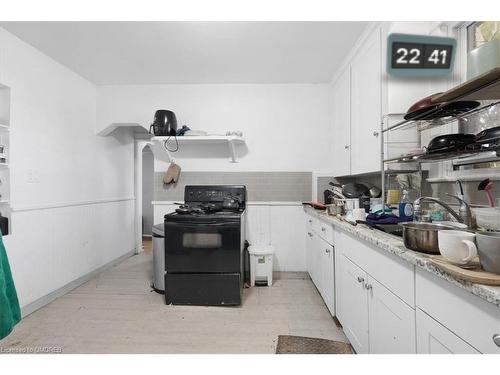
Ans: 22:41
